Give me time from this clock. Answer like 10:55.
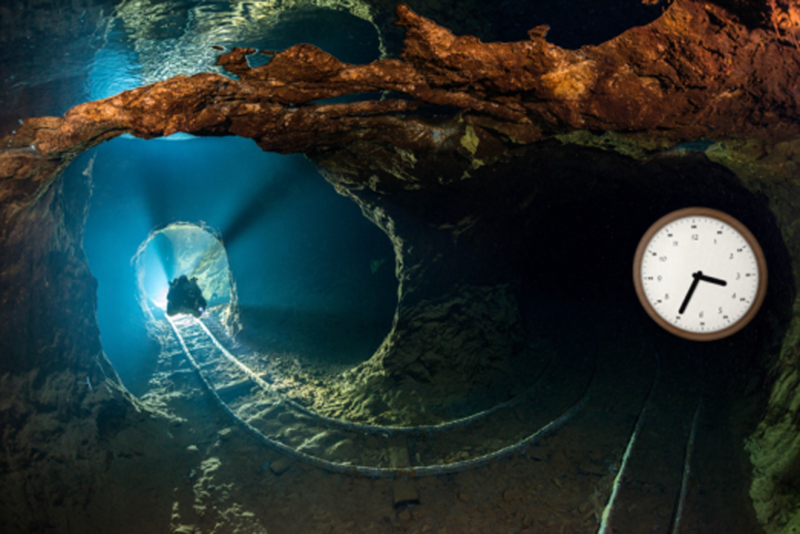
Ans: 3:35
